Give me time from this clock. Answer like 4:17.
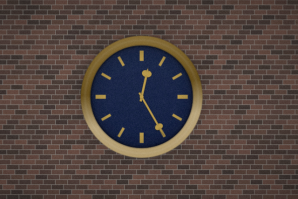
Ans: 12:25
